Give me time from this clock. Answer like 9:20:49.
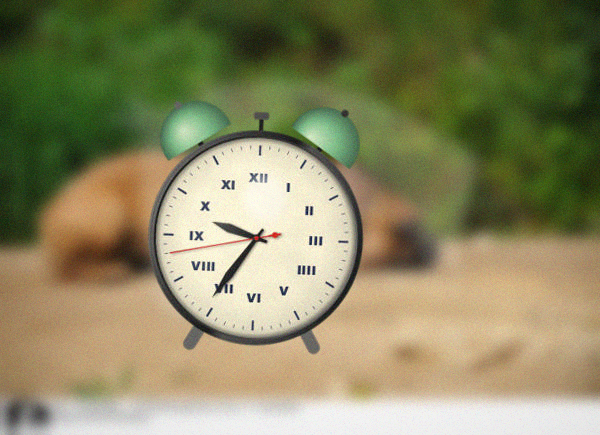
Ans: 9:35:43
